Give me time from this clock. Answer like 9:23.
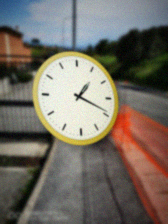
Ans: 1:19
